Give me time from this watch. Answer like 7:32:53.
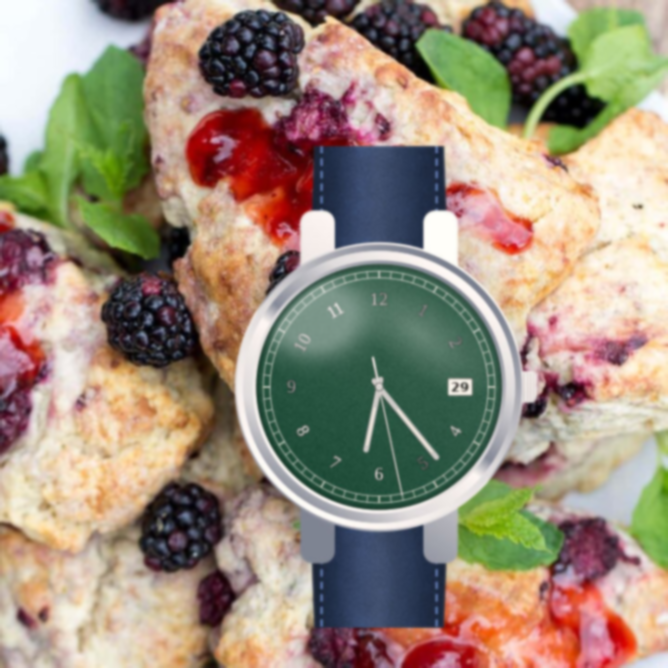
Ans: 6:23:28
